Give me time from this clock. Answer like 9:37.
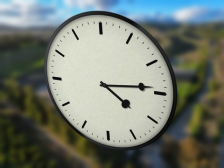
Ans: 4:14
